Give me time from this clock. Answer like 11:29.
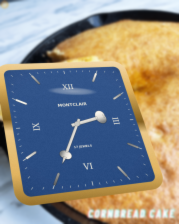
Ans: 2:35
